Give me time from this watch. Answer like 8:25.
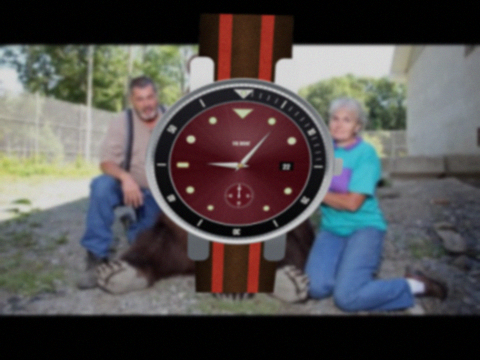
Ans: 9:06
